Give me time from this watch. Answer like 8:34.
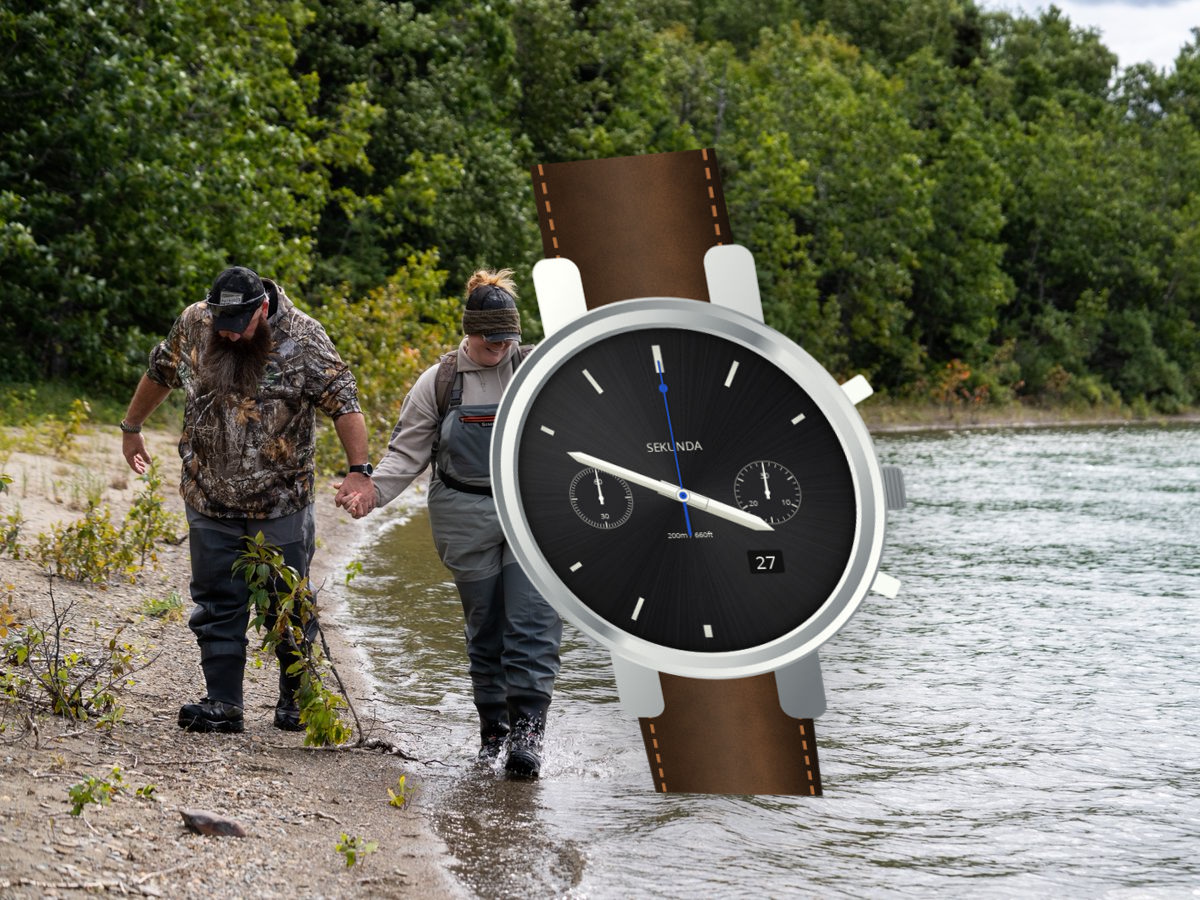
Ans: 3:49
